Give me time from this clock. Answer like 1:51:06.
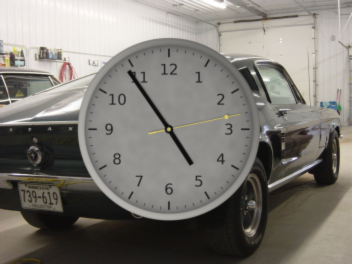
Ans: 4:54:13
